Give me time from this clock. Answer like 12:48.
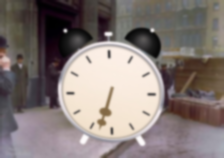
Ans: 6:33
